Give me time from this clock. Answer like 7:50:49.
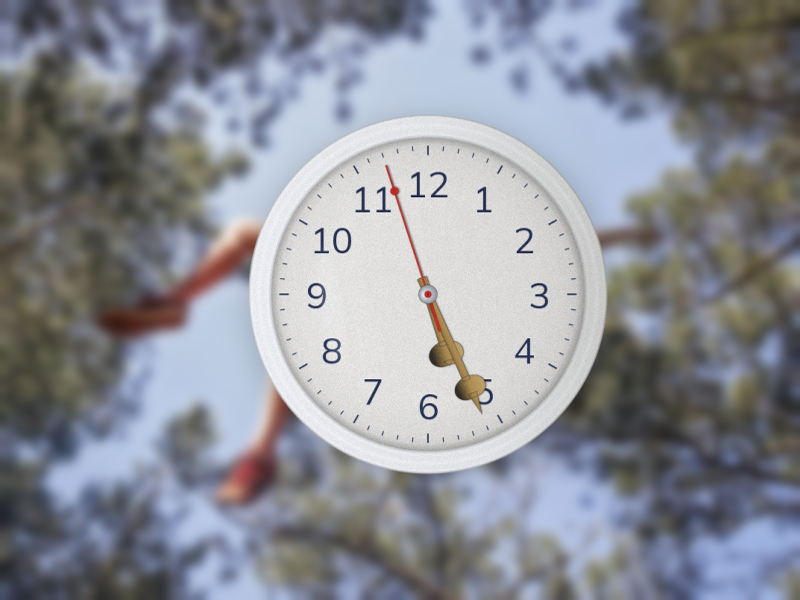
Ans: 5:25:57
